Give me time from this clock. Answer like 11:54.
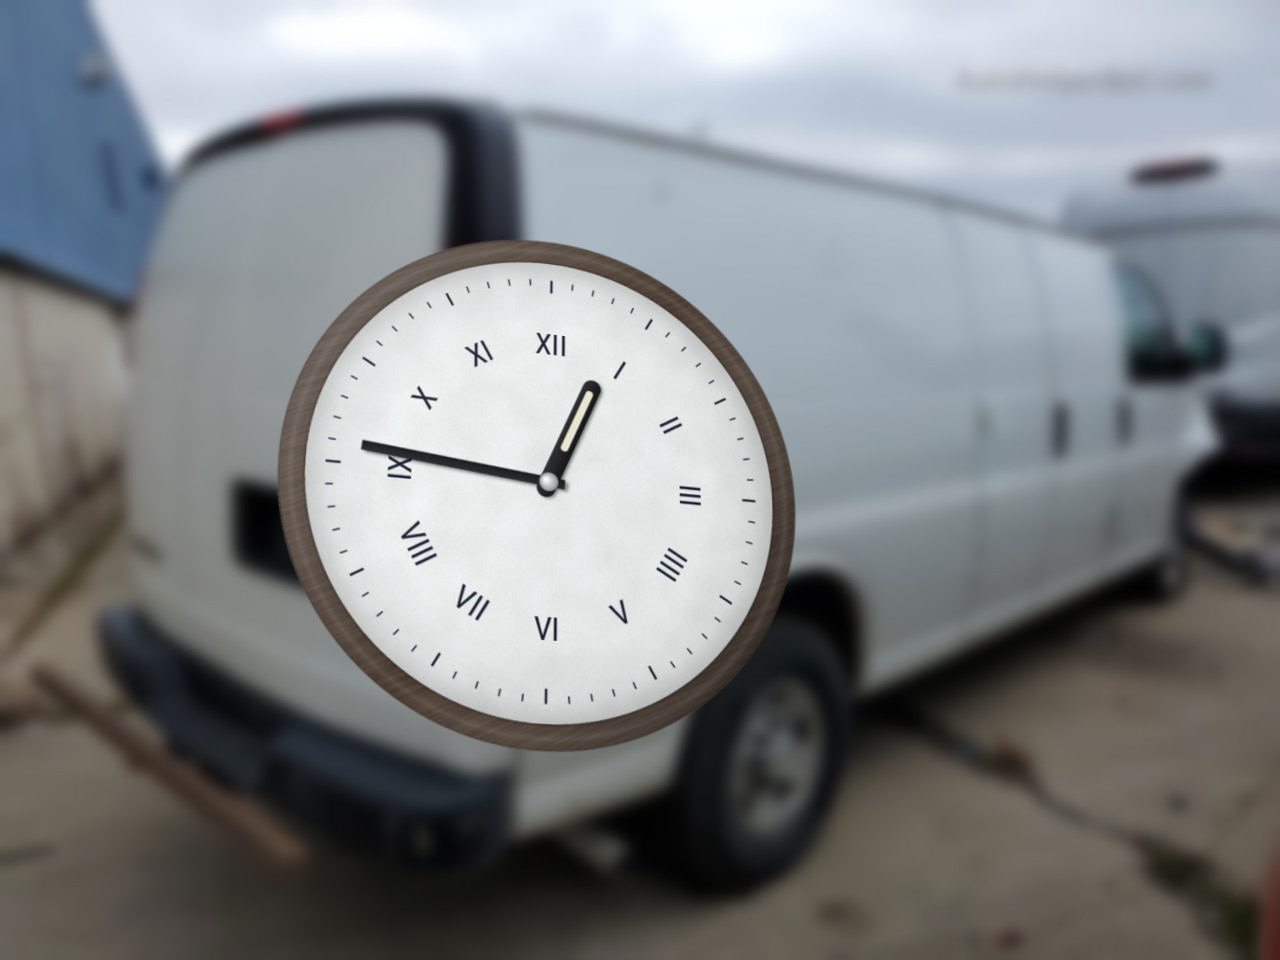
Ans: 12:46
